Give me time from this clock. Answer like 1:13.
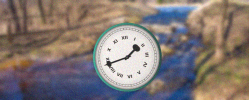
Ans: 1:43
